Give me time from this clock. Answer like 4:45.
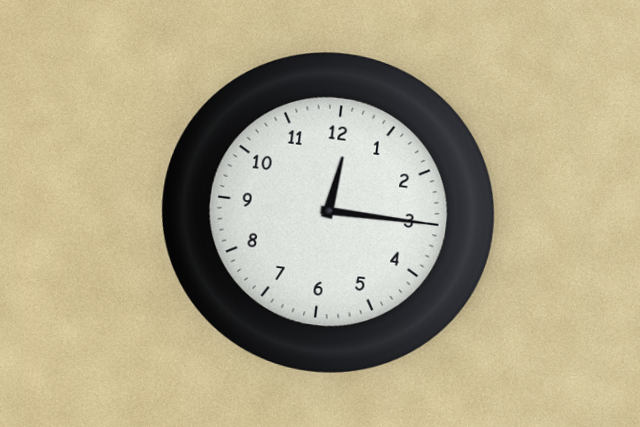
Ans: 12:15
